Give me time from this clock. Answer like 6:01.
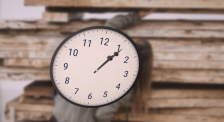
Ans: 1:06
